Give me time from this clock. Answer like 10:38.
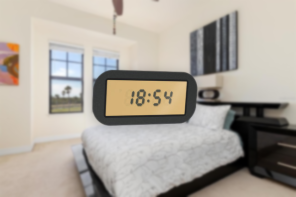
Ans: 18:54
